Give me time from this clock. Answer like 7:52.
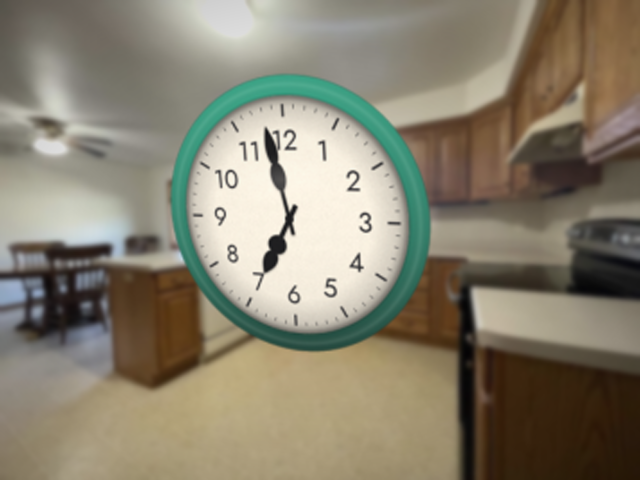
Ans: 6:58
